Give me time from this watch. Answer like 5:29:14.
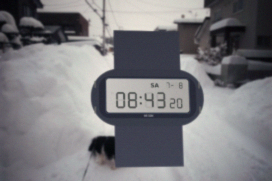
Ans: 8:43:20
